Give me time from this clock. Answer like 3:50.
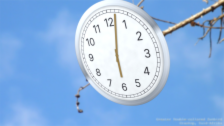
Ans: 6:02
